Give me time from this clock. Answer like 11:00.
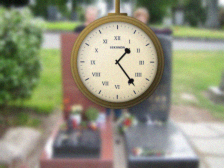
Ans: 1:24
